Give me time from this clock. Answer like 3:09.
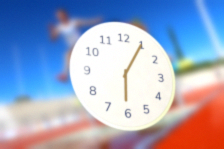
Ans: 6:05
